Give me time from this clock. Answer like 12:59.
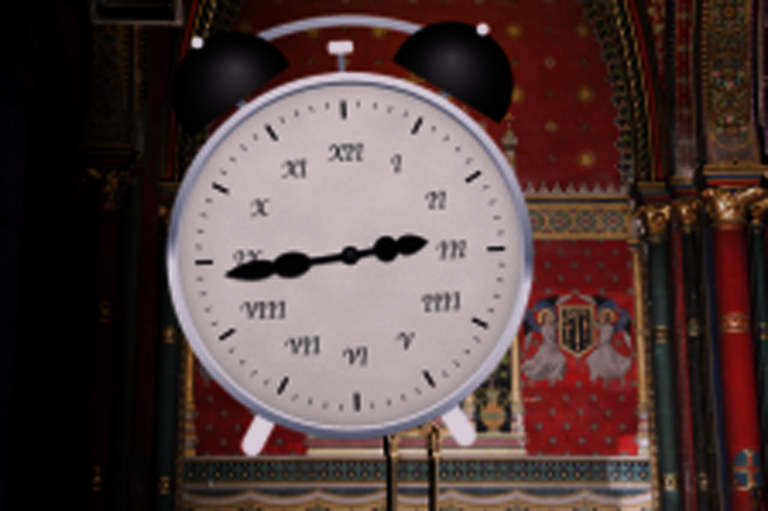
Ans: 2:44
